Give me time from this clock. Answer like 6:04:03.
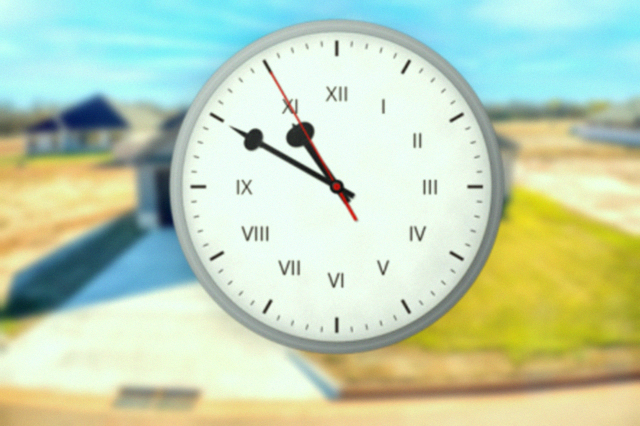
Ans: 10:49:55
